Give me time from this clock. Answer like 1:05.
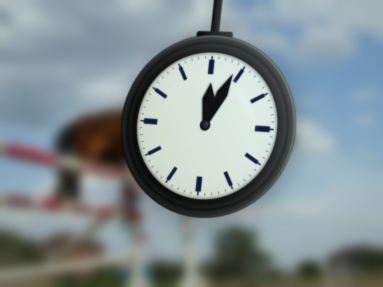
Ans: 12:04
